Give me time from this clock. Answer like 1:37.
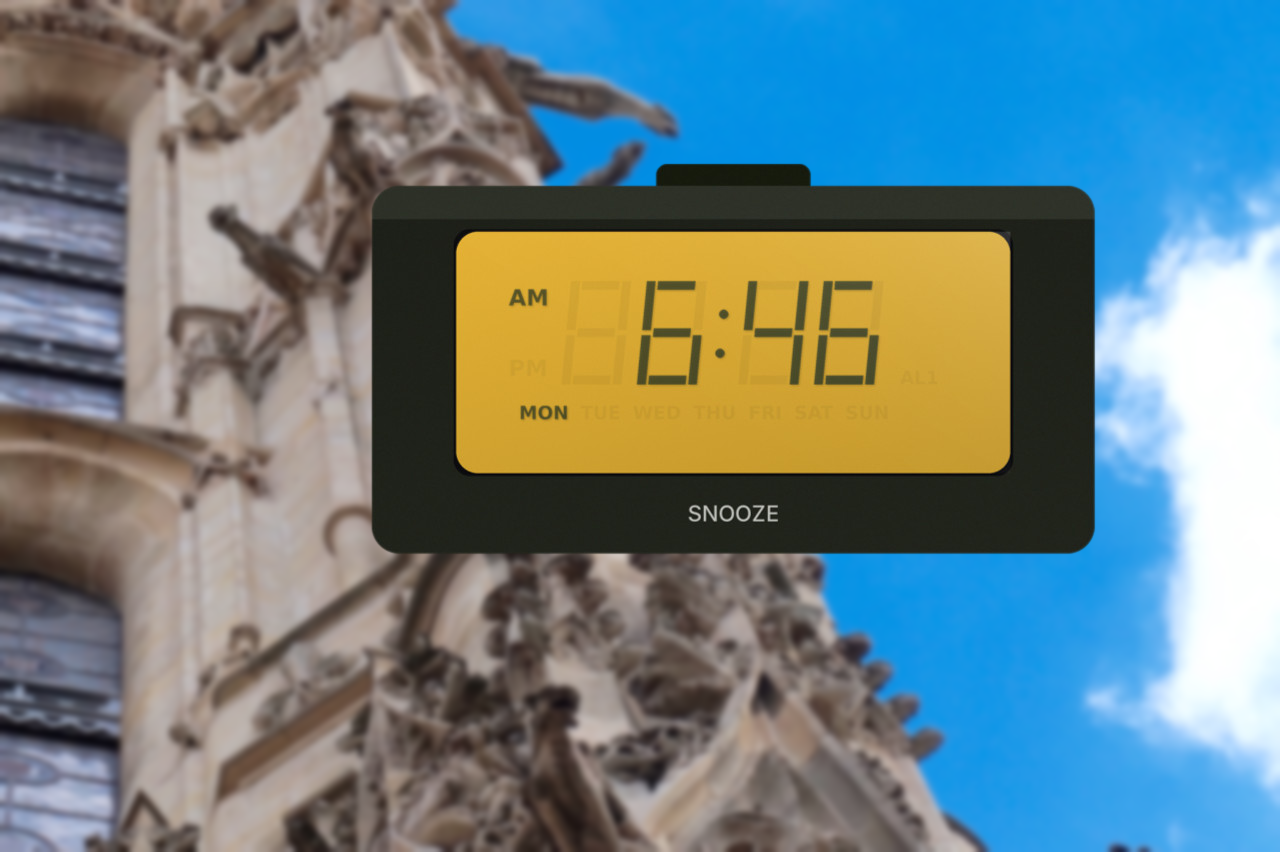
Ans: 6:46
